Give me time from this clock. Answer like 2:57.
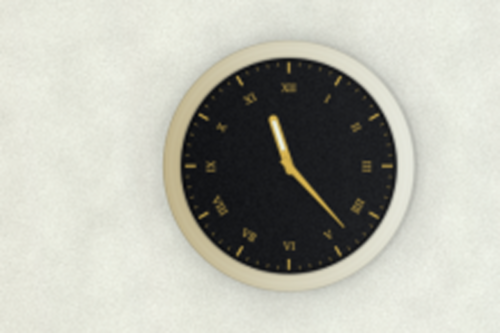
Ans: 11:23
